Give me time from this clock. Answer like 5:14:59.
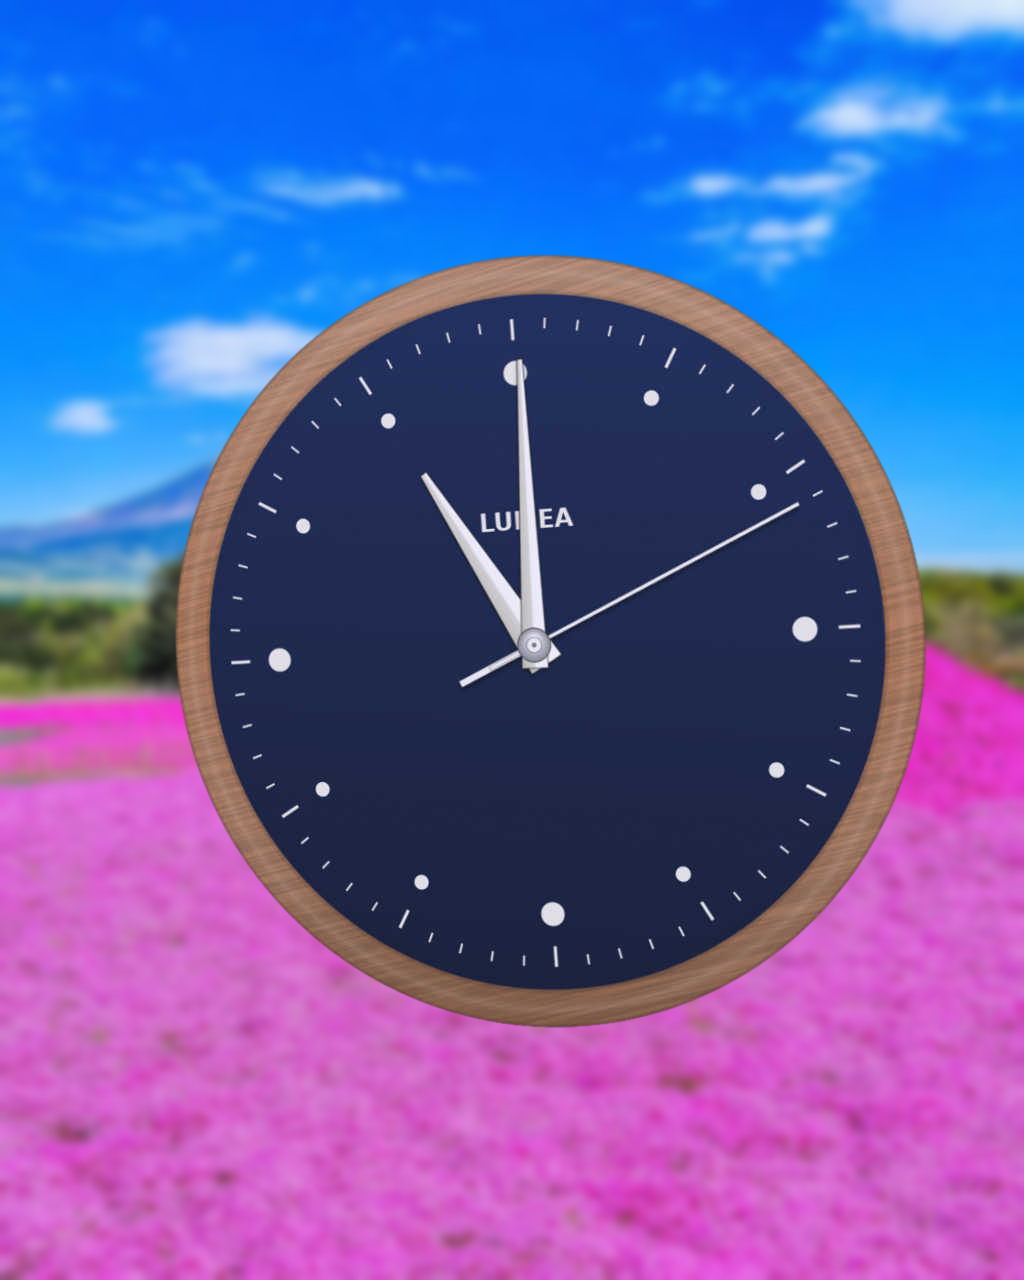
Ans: 11:00:11
